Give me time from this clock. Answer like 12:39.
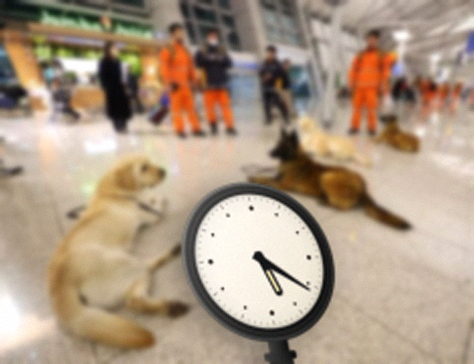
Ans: 5:21
